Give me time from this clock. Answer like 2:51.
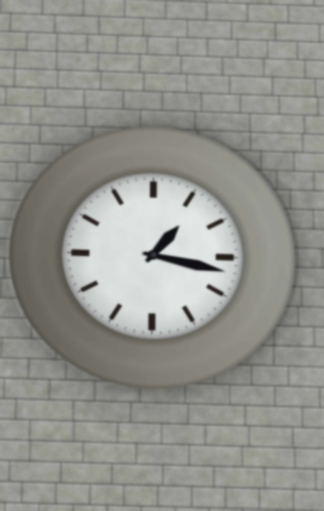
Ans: 1:17
